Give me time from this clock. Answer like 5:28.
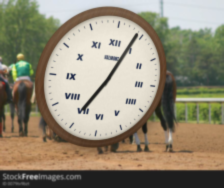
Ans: 7:04
